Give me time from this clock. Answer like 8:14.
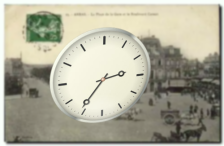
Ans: 2:36
